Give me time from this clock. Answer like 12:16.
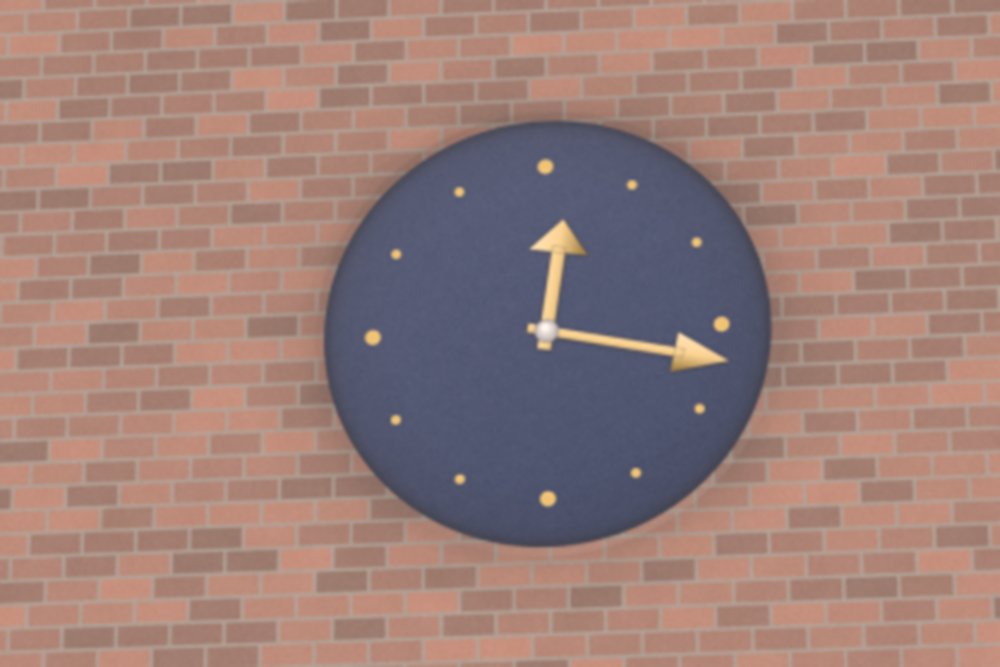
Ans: 12:17
